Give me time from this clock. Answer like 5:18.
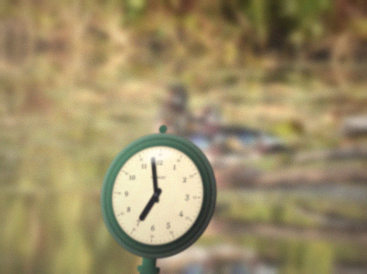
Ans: 6:58
